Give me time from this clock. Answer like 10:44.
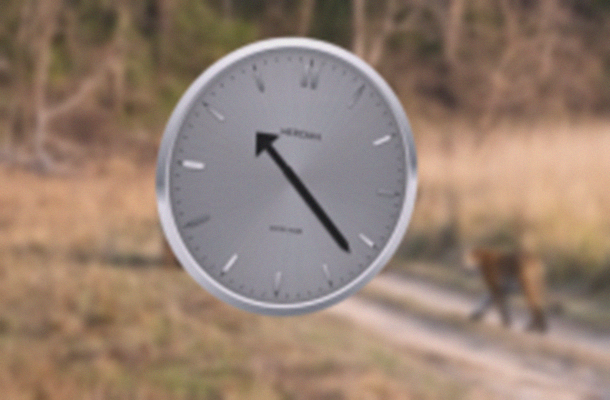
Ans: 10:22
